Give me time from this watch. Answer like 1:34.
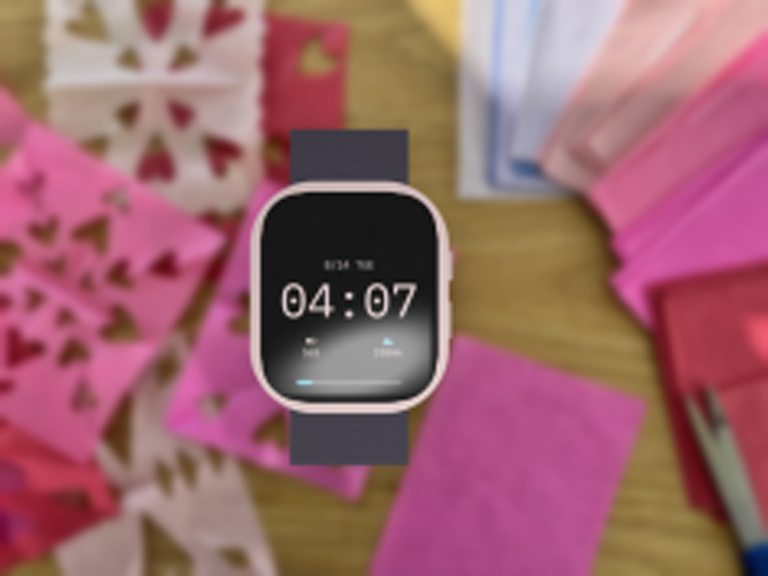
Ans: 4:07
